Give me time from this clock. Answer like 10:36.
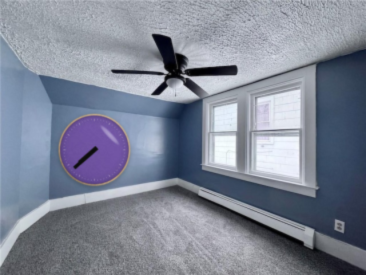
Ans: 7:38
